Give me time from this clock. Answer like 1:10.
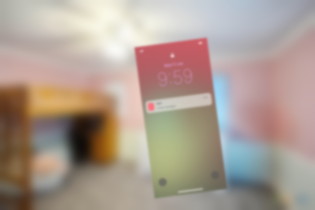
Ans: 9:59
